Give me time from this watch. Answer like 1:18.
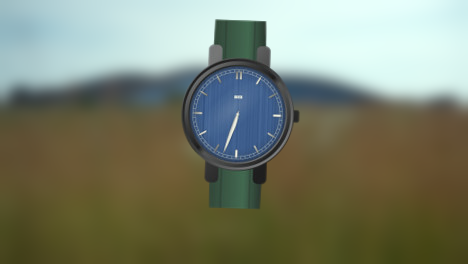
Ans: 6:33
